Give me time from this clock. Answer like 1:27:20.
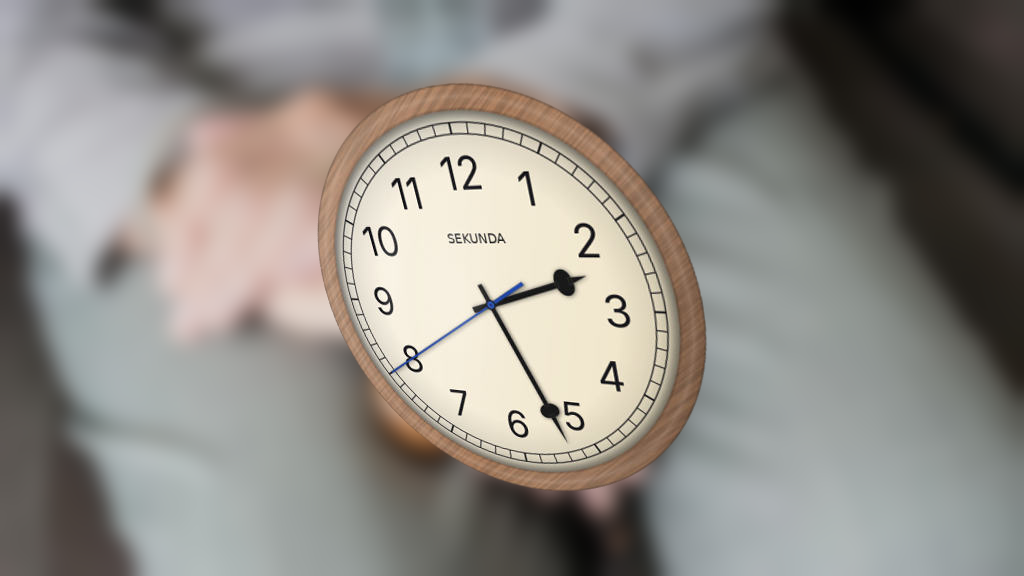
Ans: 2:26:40
